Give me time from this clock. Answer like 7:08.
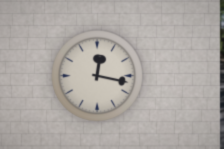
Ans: 12:17
